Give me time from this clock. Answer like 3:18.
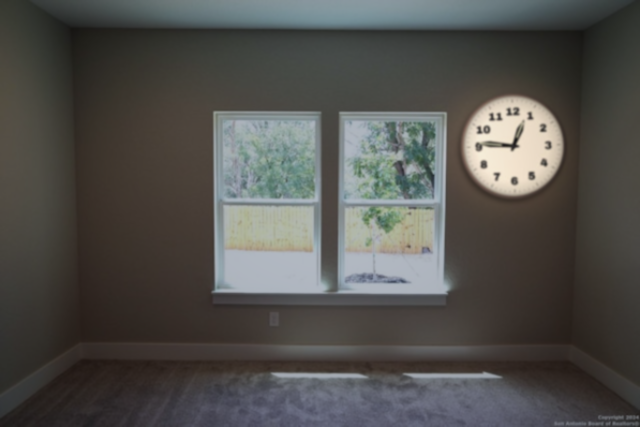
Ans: 12:46
